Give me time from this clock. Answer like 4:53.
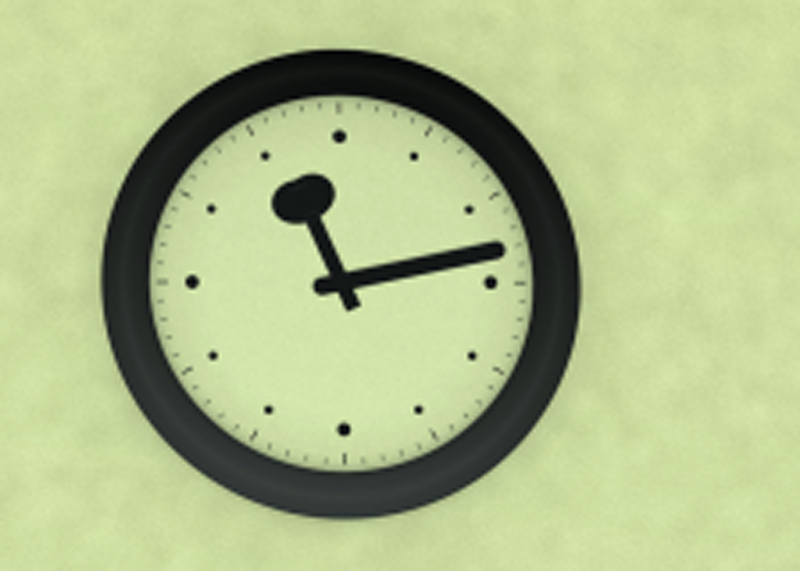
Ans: 11:13
